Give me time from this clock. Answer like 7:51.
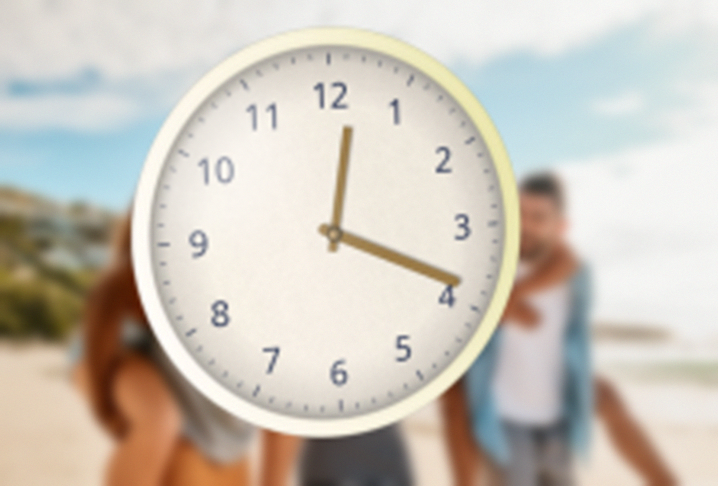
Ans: 12:19
